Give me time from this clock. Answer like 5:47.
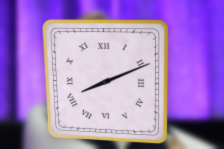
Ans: 8:11
